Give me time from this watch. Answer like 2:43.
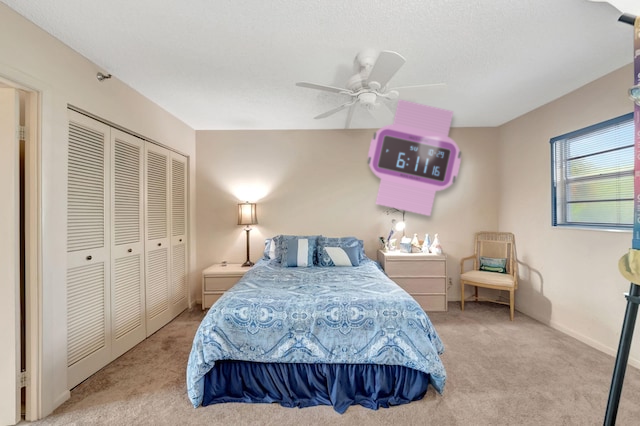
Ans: 6:11
